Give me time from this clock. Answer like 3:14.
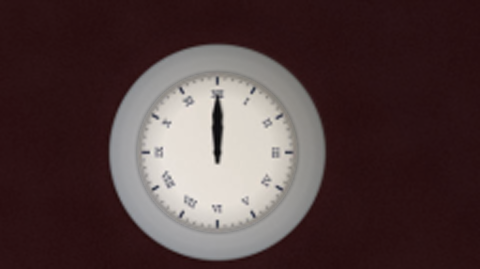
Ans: 12:00
